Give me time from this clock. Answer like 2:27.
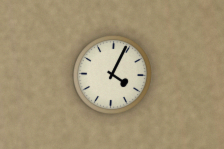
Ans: 4:04
